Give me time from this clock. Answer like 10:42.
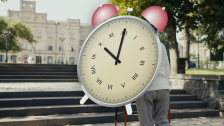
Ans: 10:00
